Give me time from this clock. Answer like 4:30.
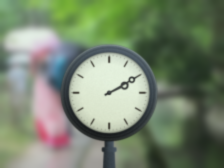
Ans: 2:10
